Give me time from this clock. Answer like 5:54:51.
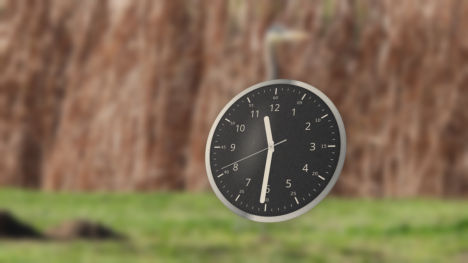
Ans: 11:30:41
